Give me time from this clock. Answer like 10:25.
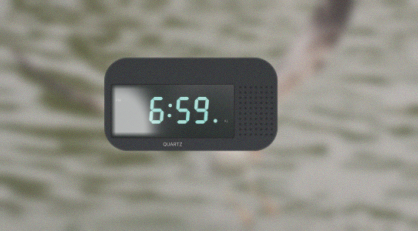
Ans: 6:59
